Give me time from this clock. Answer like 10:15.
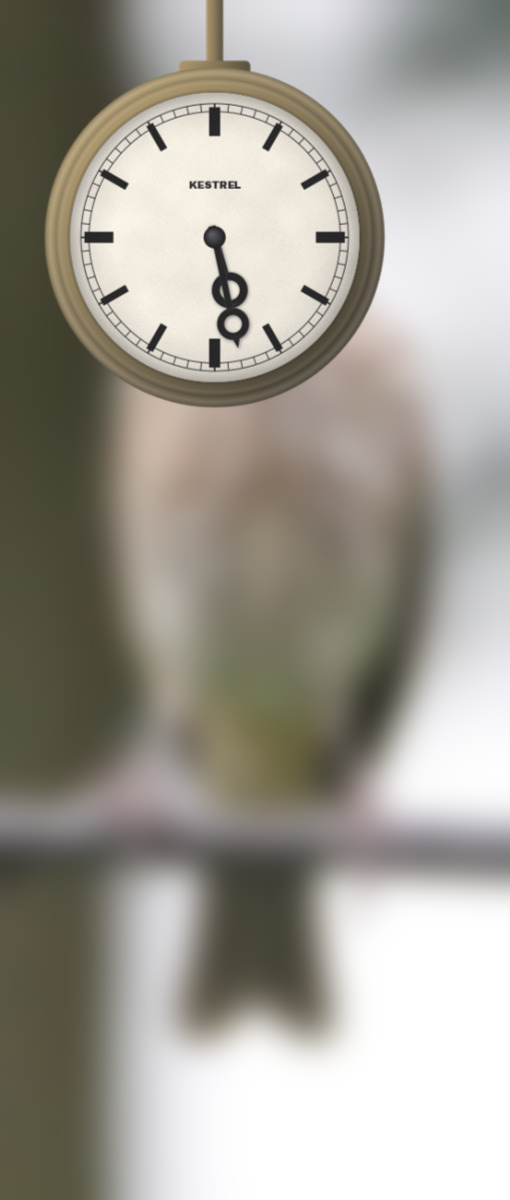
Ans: 5:28
